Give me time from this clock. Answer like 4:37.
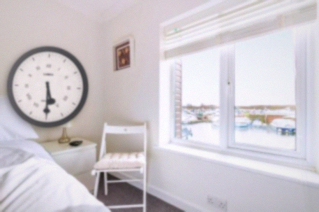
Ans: 5:30
